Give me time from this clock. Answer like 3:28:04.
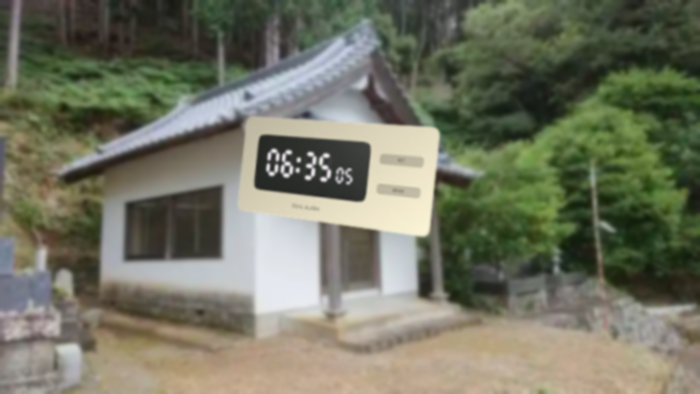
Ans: 6:35:05
